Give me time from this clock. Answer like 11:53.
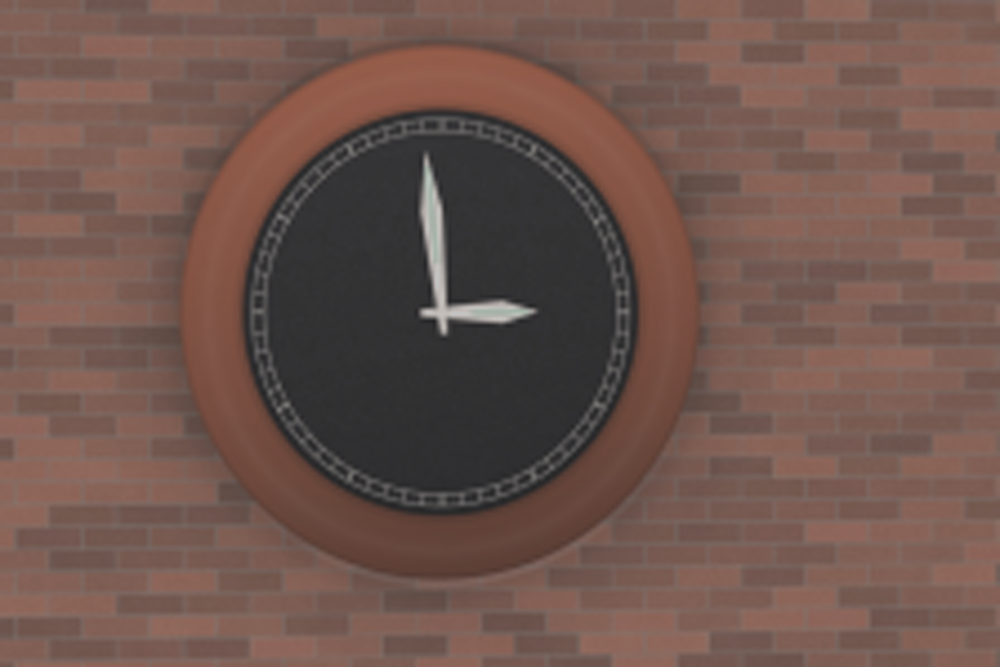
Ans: 2:59
